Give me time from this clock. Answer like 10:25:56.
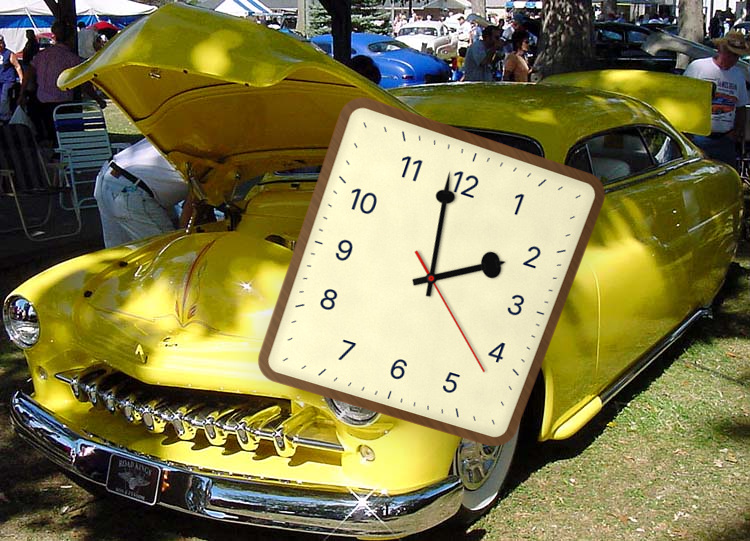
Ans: 1:58:22
